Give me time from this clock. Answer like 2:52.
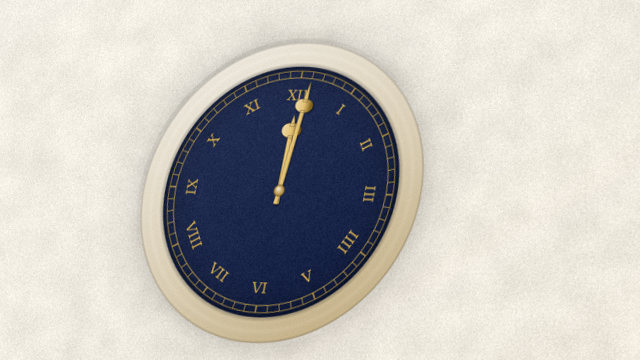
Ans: 12:01
